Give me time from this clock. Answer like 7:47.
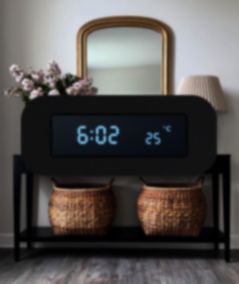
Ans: 6:02
